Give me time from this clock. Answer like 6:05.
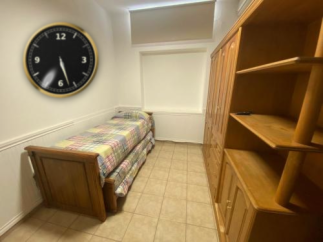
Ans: 5:27
